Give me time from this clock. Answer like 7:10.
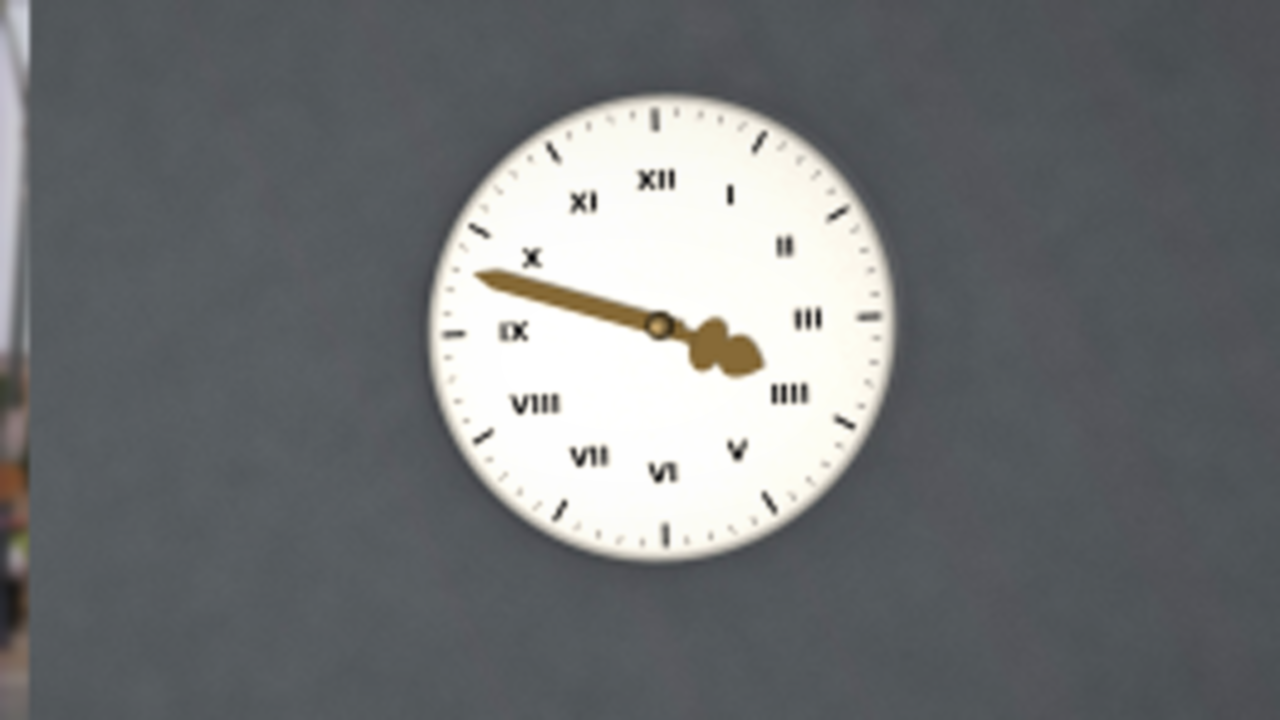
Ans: 3:48
